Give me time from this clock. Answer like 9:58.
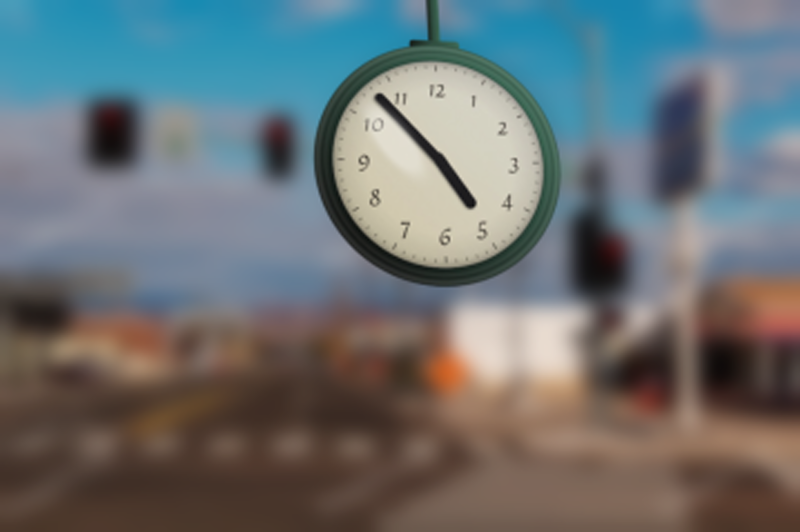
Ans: 4:53
